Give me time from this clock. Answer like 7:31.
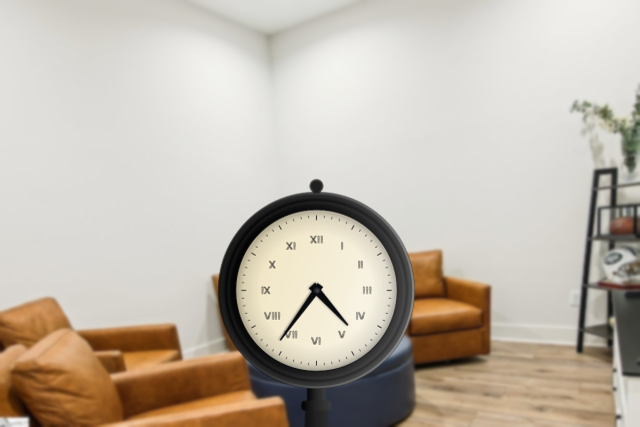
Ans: 4:36
